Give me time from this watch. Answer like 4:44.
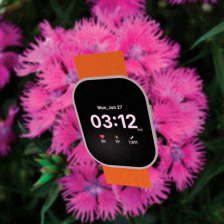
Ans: 3:12
